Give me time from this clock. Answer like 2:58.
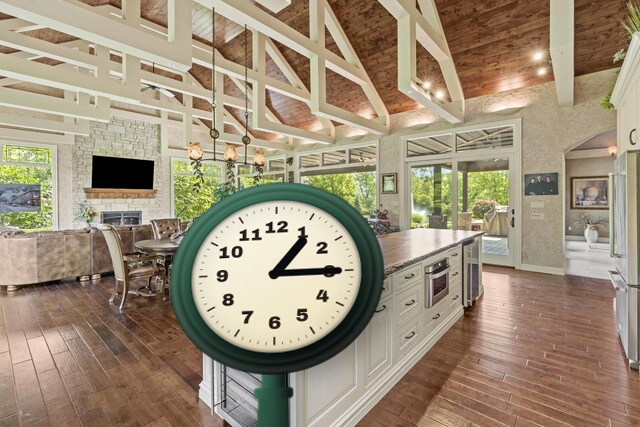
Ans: 1:15
